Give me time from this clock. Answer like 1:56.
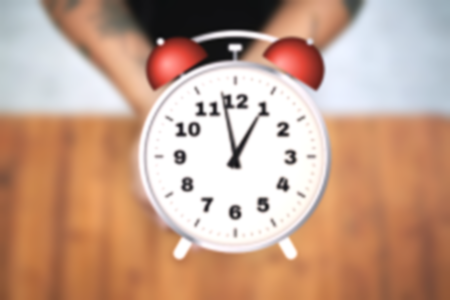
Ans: 12:58
